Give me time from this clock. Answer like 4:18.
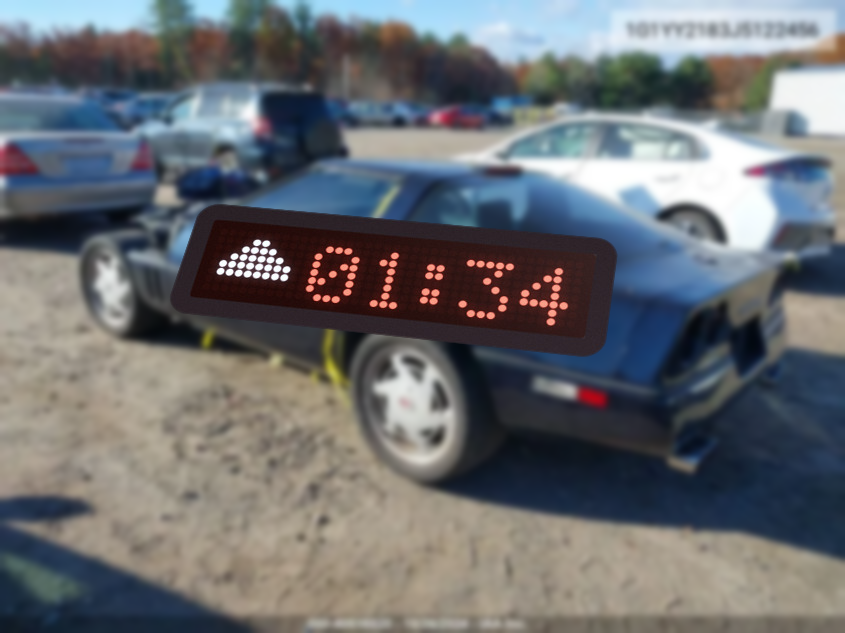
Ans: 1:34
